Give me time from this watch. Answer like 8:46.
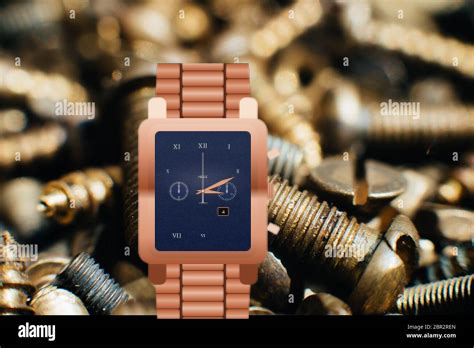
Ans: 3:11
